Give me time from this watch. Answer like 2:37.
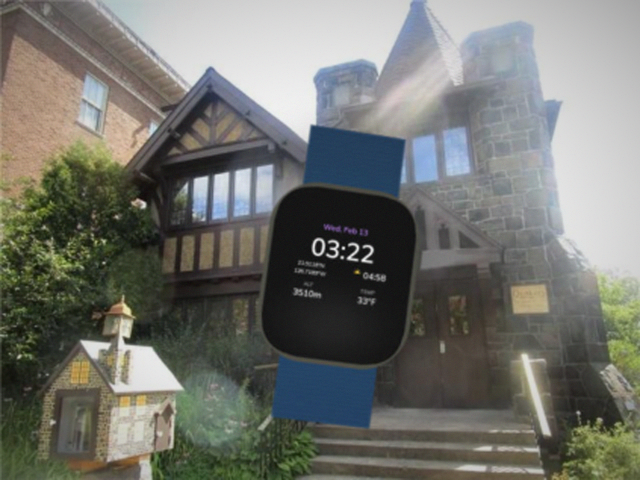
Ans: 3:22
